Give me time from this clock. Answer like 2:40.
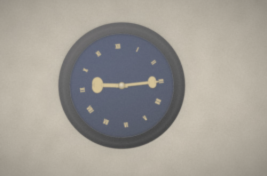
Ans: 9:15
